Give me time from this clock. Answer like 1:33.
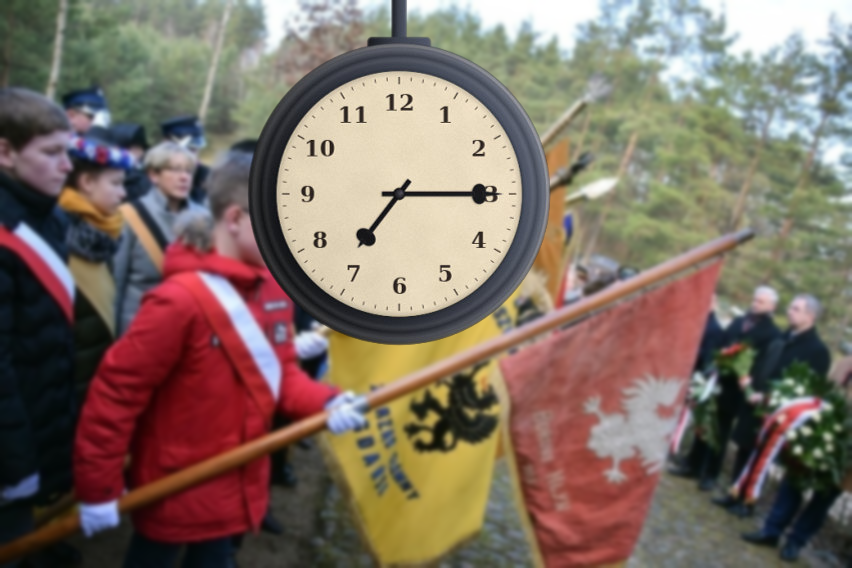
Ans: 7:15
